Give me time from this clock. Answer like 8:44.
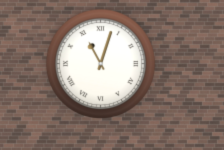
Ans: 11:03
